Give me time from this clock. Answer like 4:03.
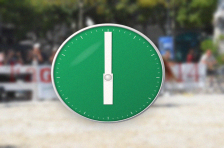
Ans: 6:00
